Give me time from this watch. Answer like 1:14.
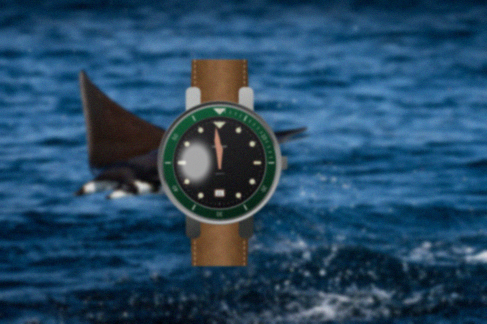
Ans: 11:59
